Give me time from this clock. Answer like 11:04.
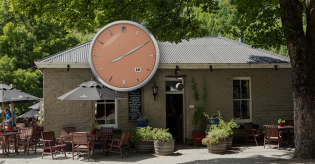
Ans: 8:10
